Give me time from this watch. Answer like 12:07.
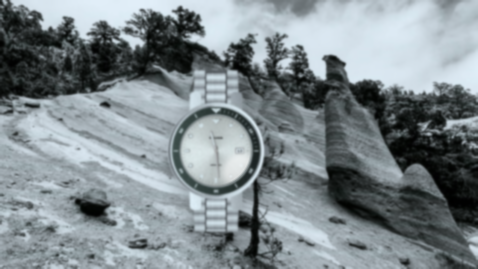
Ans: 11:29
